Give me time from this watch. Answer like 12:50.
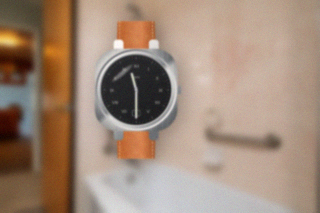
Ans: 11:30
